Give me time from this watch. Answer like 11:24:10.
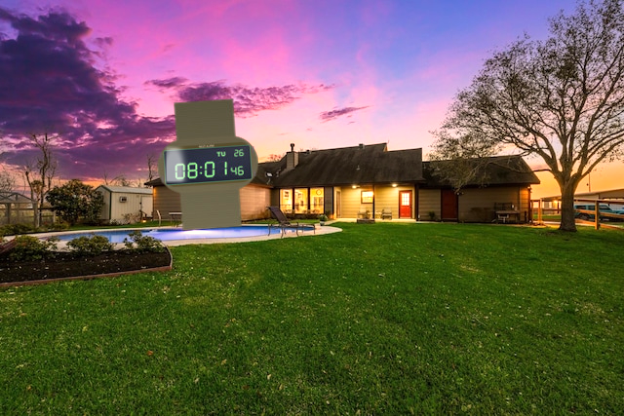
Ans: 8:01:46
